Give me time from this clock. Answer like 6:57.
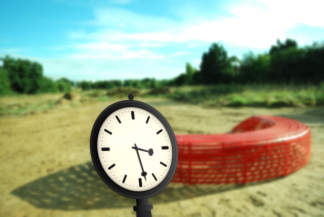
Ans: 3:28
